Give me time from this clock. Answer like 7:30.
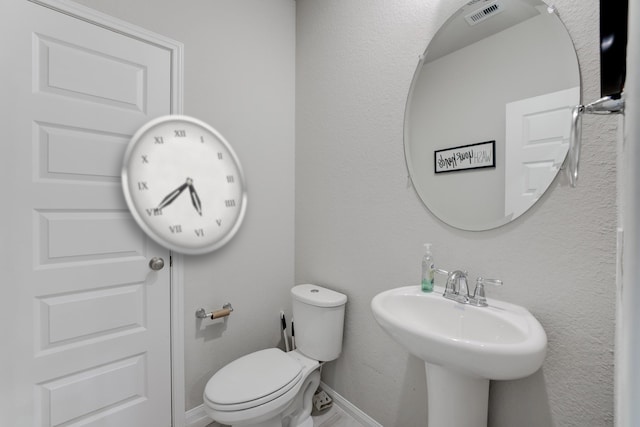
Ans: 5:40
